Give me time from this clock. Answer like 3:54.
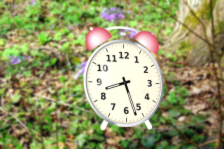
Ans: 8:27
